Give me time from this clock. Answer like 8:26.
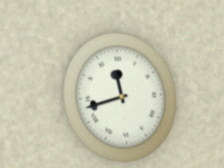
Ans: 11:43
